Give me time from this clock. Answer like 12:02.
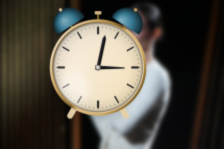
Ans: 3:02
